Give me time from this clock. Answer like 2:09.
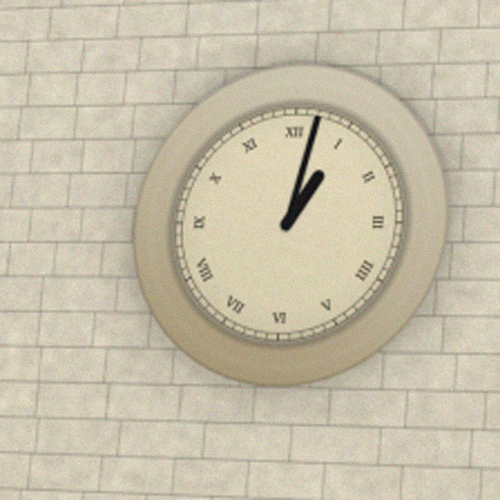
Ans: 1:02
